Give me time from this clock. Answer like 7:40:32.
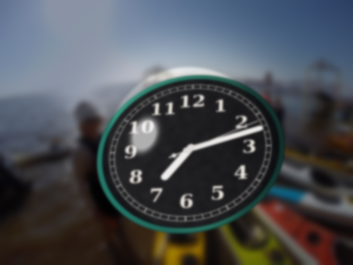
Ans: 7:12:11
